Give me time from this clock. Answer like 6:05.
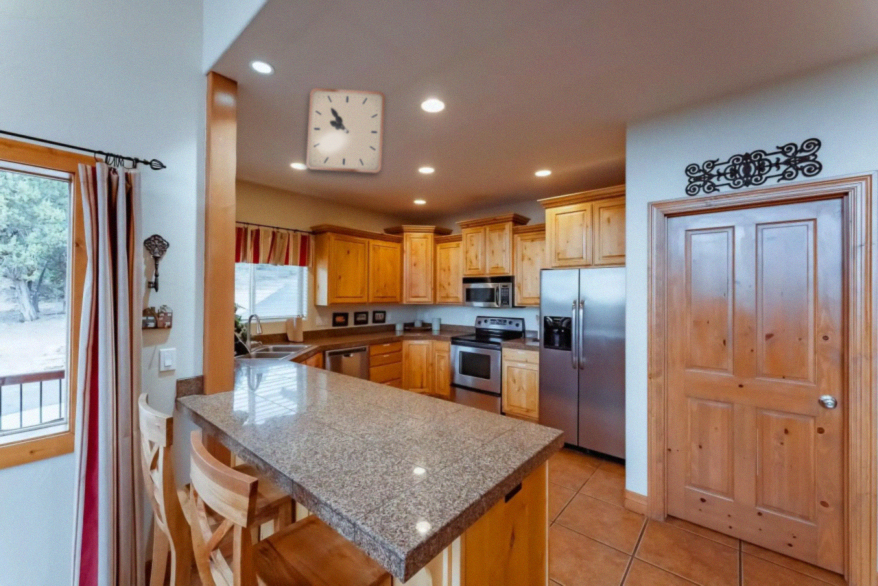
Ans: 9:54
